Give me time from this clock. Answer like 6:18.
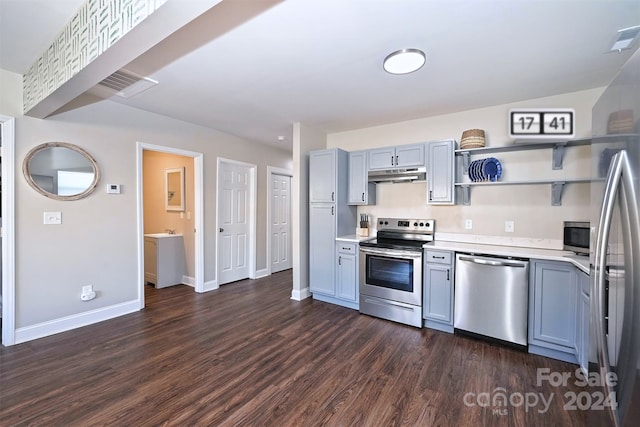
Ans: 17:41
